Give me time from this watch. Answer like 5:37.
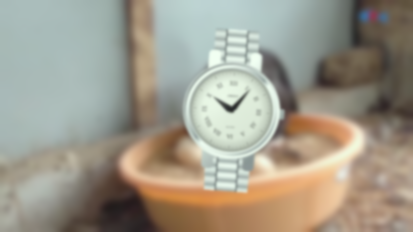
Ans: 10:06
